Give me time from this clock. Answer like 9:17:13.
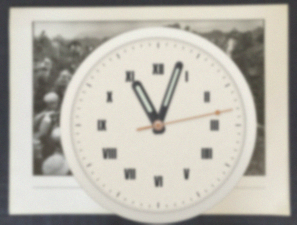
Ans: 11:03:13
